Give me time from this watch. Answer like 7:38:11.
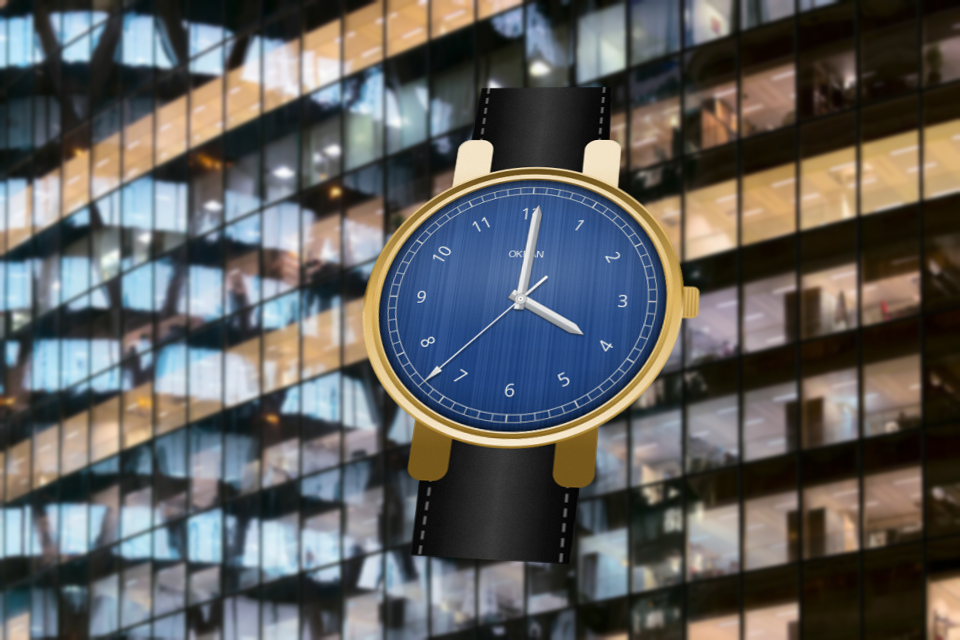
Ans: 4:00:37
